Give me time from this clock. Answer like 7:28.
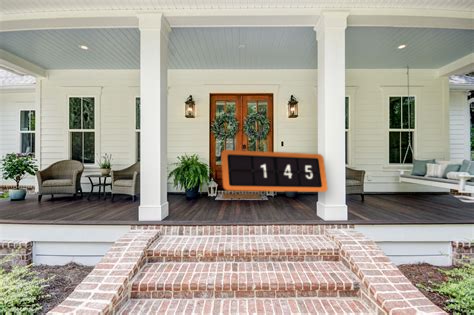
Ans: 1:45
